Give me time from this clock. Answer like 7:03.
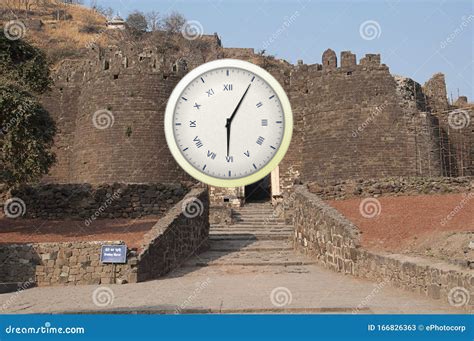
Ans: 6:05
